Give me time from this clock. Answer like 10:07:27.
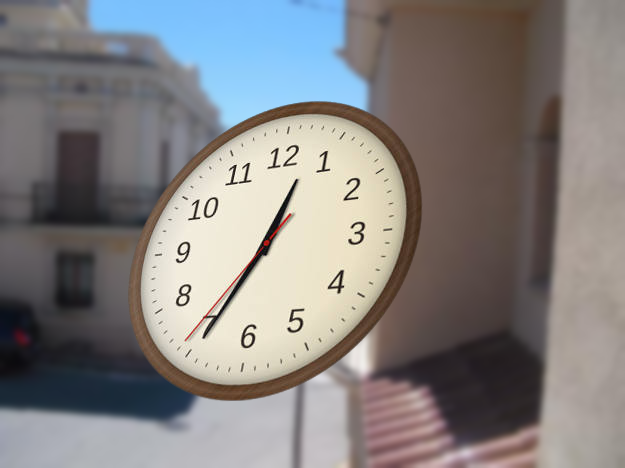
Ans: 12:34:36
